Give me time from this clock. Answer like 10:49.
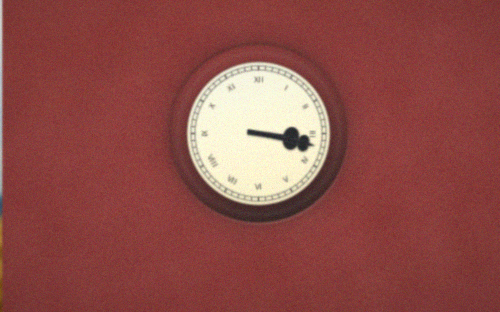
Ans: 3:17
